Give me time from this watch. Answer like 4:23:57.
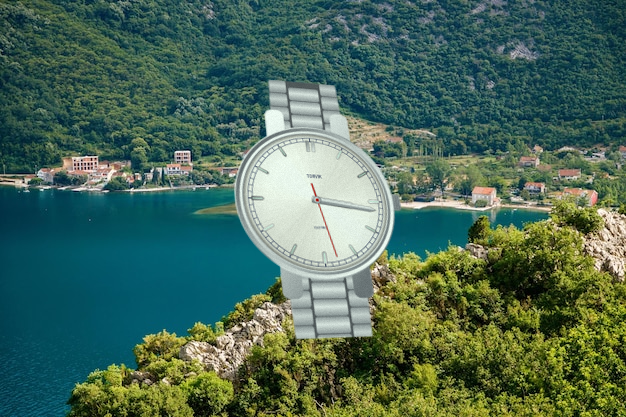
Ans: 3:16:28
